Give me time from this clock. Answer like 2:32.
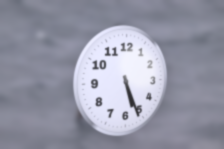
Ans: 5:26
